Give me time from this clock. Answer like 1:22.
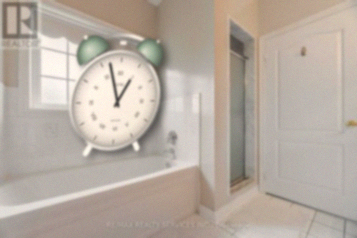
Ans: 12:57
